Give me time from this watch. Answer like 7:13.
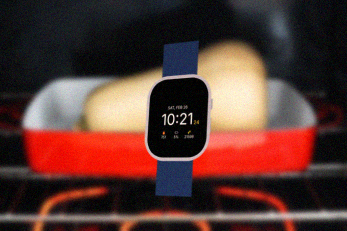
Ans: 10:21
